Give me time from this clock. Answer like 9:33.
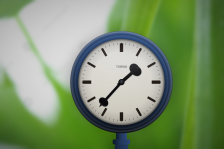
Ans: 1:37
